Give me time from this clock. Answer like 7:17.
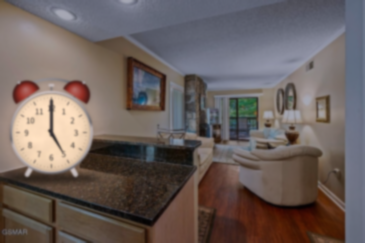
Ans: 5:00
